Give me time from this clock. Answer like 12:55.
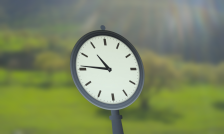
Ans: 10:46
